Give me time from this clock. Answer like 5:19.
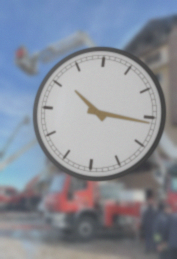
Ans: 10:16
